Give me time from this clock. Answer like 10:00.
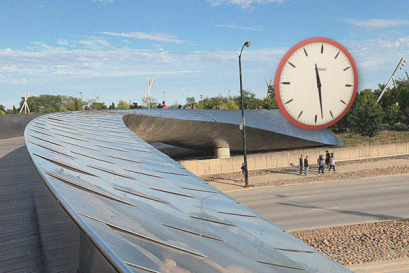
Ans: 11:28
